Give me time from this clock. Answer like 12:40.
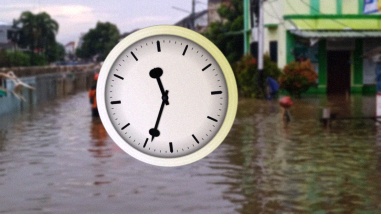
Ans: 11:34
